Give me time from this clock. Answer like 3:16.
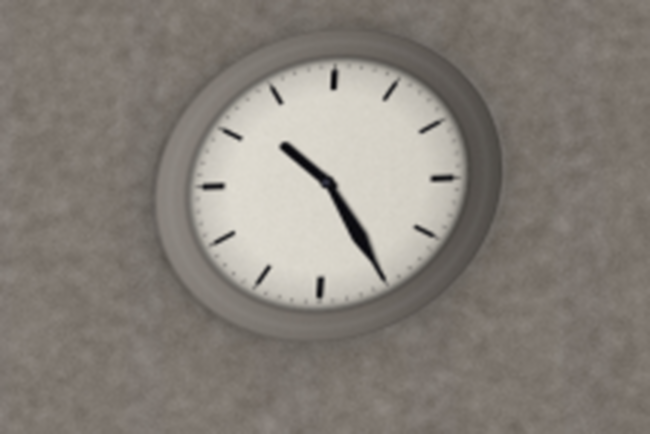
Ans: 10:25
